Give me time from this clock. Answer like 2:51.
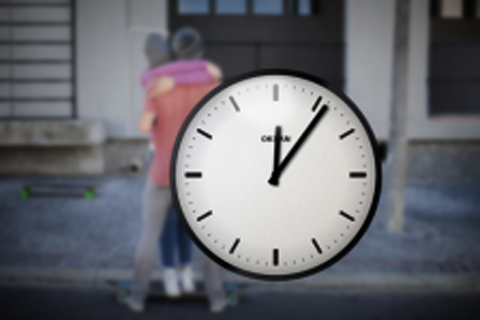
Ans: 12:06
